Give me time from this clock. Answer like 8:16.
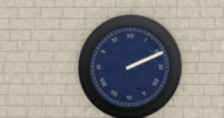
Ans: 2:11
